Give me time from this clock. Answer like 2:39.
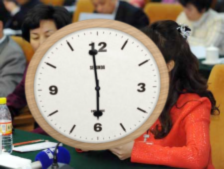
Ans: 5:59
